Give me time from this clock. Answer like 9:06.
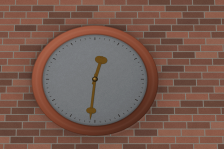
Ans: 12:31
